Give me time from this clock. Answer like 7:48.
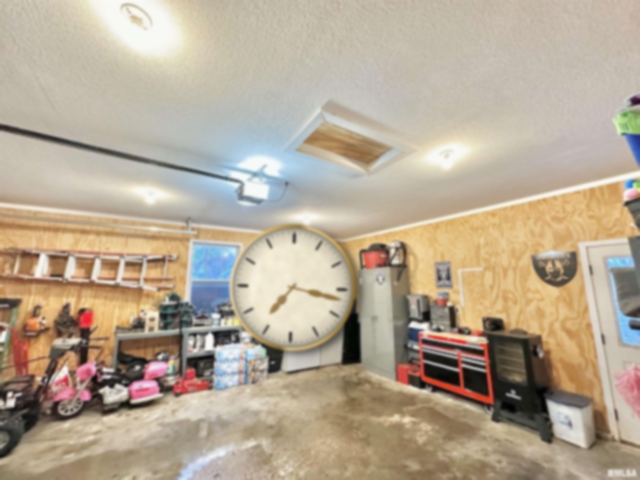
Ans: 7:17
